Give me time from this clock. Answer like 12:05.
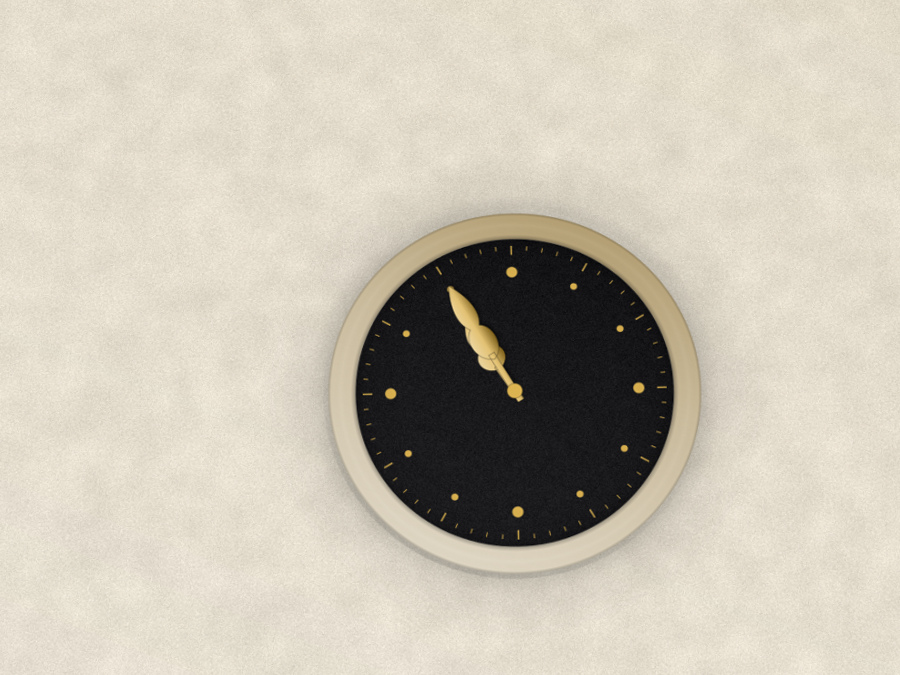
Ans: 10:55
